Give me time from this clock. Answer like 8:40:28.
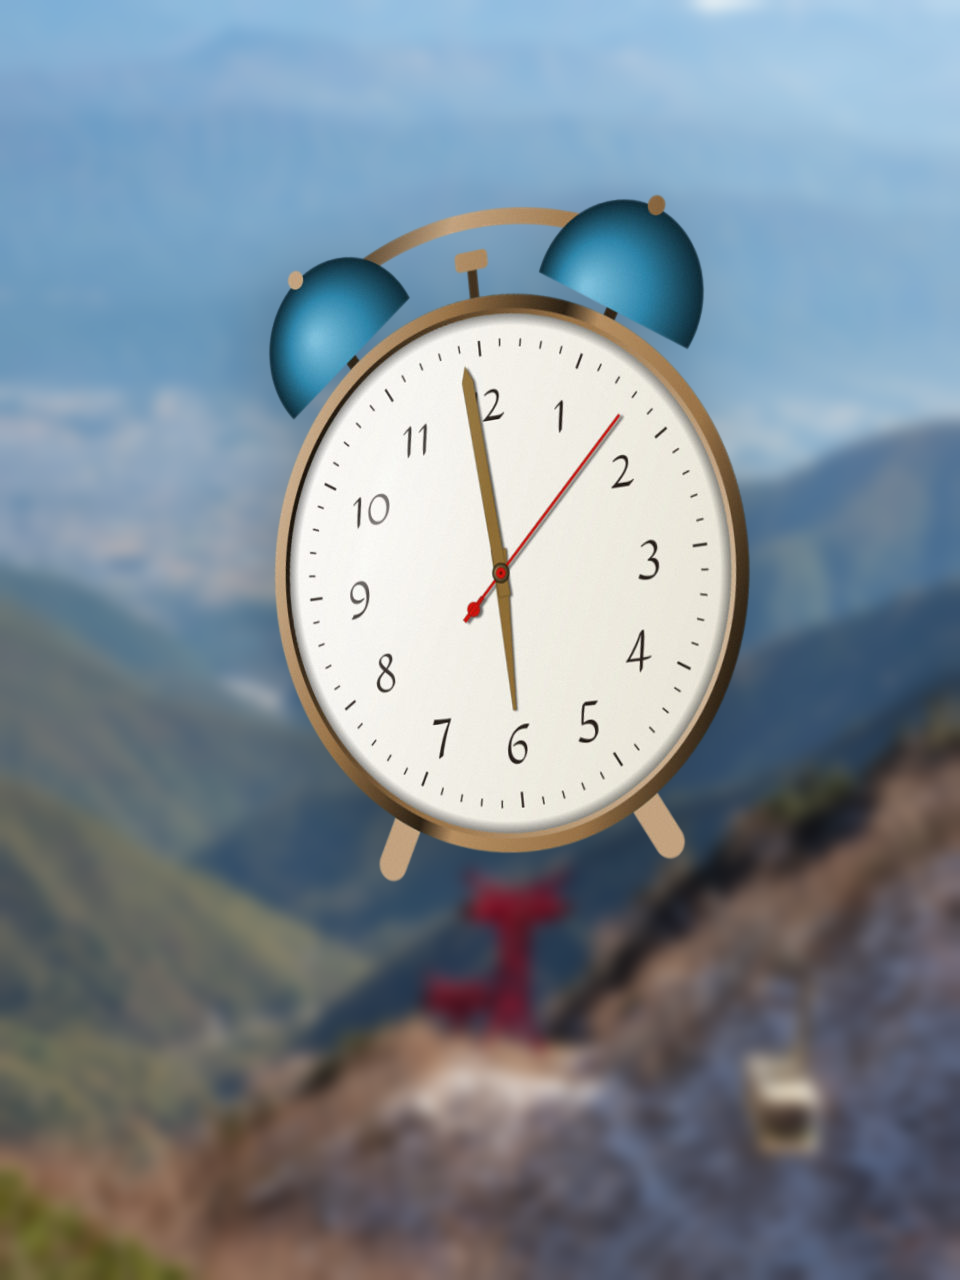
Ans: 5:59:08
